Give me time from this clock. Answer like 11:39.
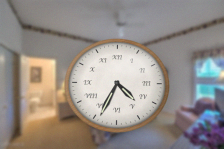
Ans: 4:34
